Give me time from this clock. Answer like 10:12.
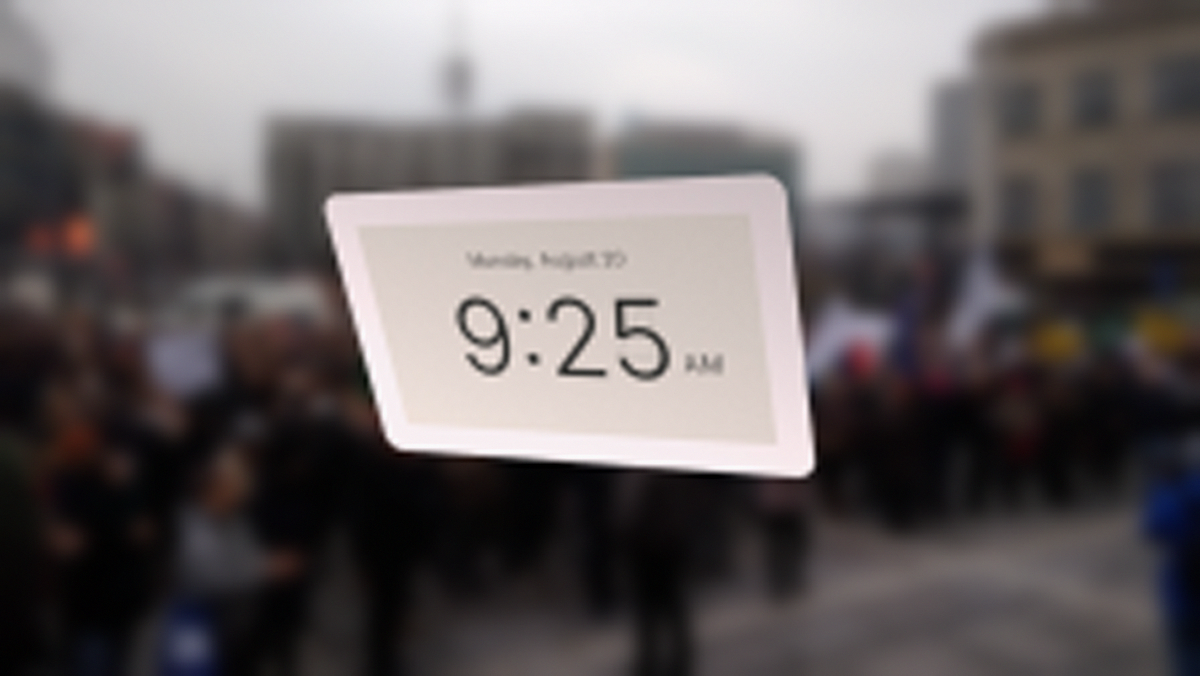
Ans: 9:25
